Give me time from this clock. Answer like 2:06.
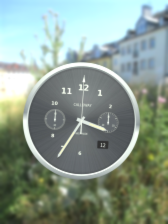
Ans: 3:35
